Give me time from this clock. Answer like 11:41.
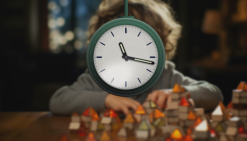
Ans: 11:17
